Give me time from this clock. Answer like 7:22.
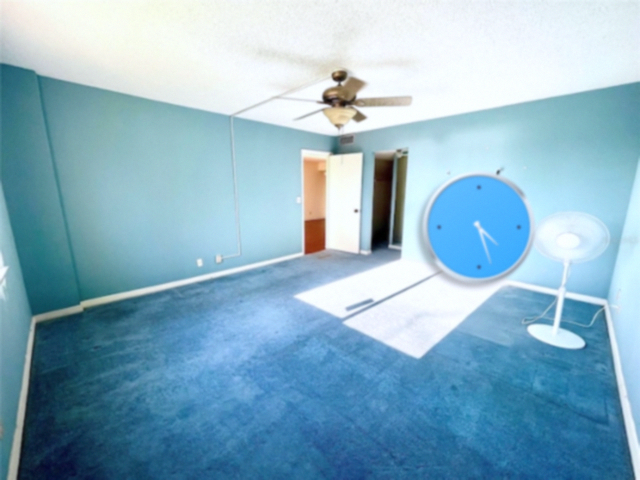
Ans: 4:27
